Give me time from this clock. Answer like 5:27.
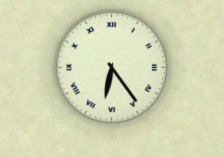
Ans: 6:24
